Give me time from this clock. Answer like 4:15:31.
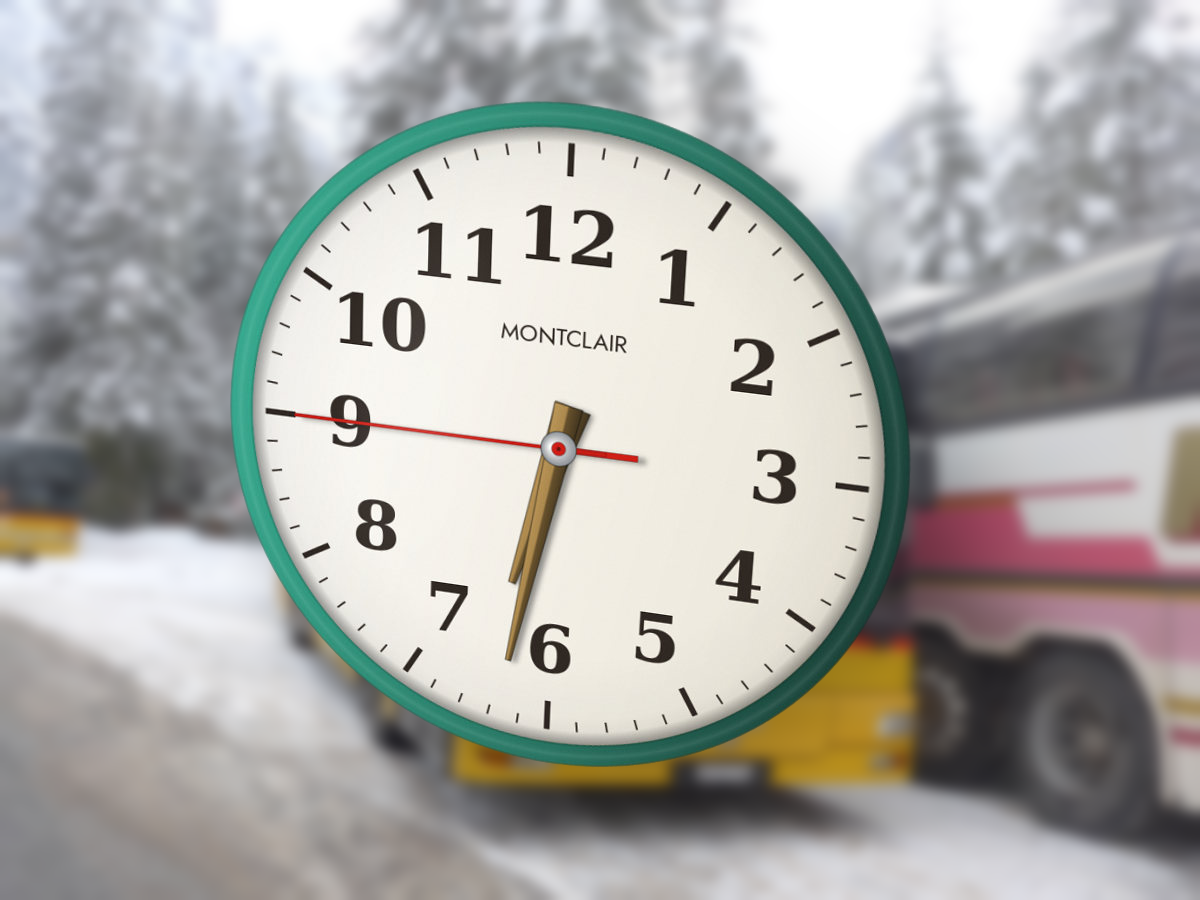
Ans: 6:31:45
